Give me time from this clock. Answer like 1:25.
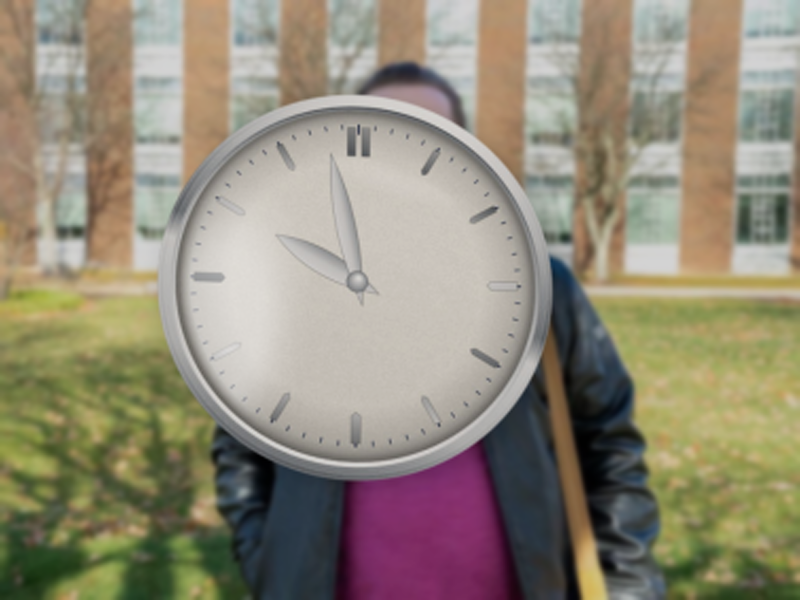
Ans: 9:58
